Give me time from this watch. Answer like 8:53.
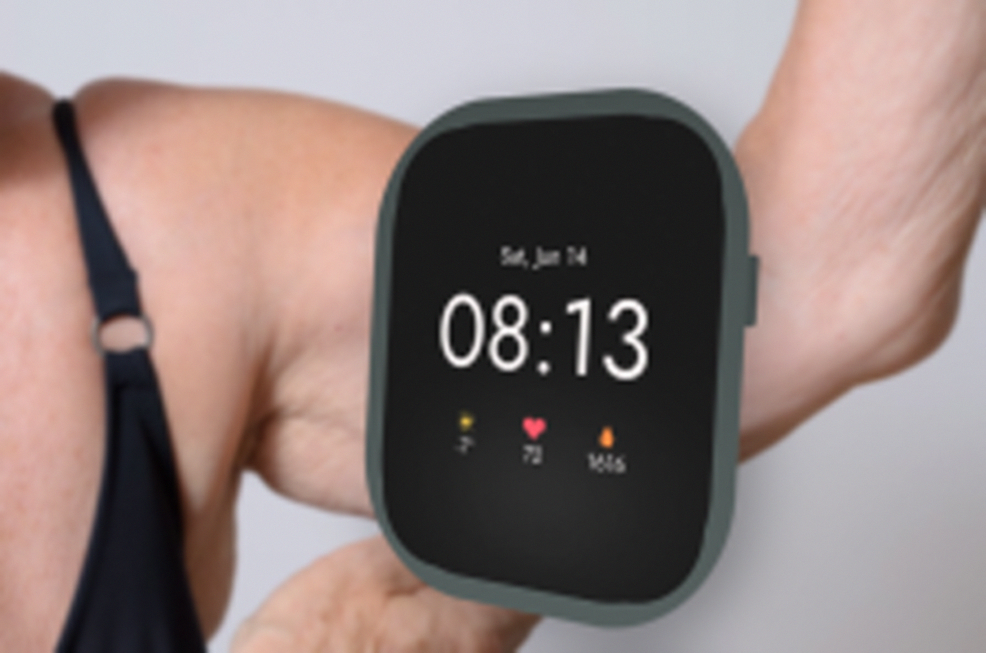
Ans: 8:13
